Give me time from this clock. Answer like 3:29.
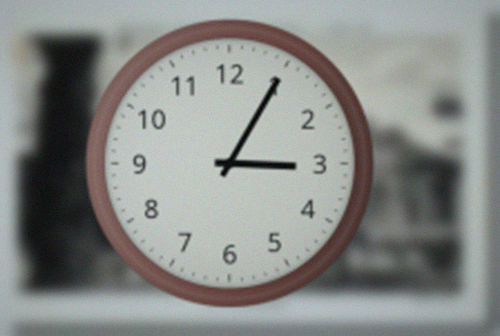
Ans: 3:05
